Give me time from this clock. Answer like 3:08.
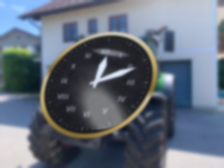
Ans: 12:11
